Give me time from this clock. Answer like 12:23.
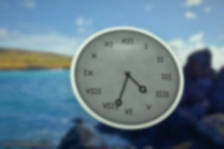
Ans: 4:33
